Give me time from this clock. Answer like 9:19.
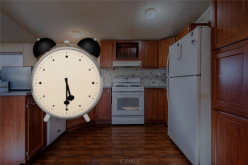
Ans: 5:30
